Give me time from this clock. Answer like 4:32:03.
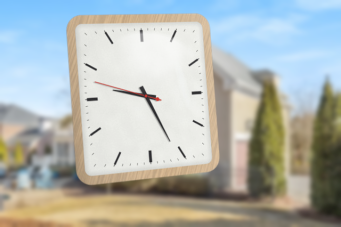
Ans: 9:25:48
